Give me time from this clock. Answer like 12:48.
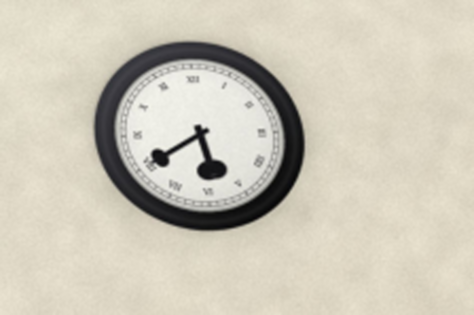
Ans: 5:40
